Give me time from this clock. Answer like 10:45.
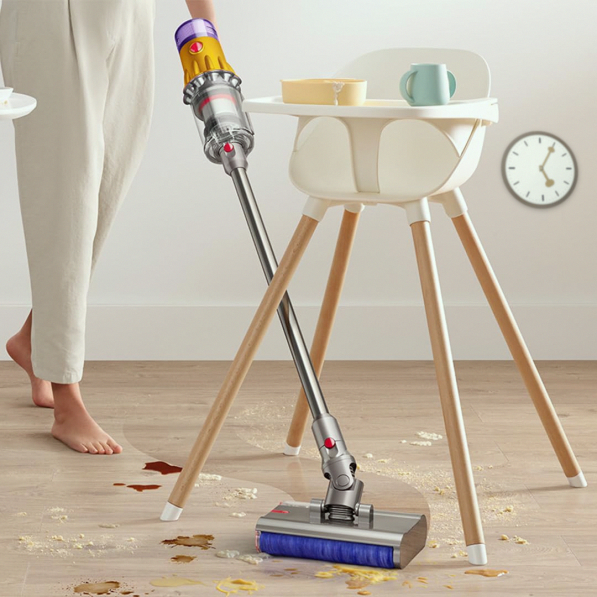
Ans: 5:05
